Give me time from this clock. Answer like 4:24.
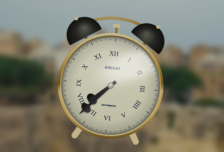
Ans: 7:37
